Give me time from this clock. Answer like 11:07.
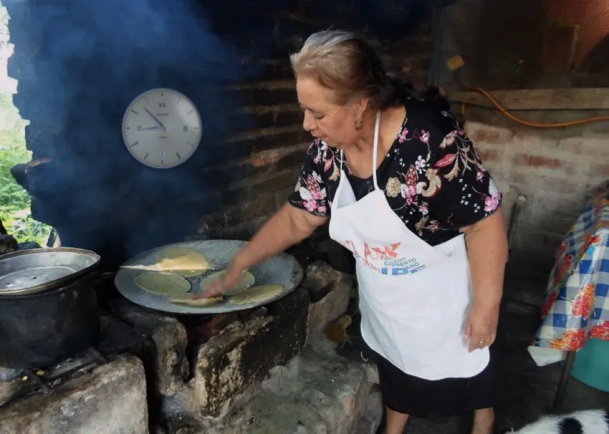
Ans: 8:53
